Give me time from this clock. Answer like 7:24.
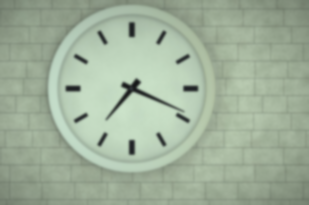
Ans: 7:19
